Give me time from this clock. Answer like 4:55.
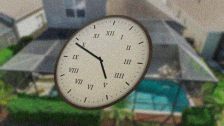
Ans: 4:49
